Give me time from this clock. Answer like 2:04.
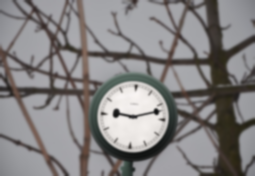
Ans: 9:12
